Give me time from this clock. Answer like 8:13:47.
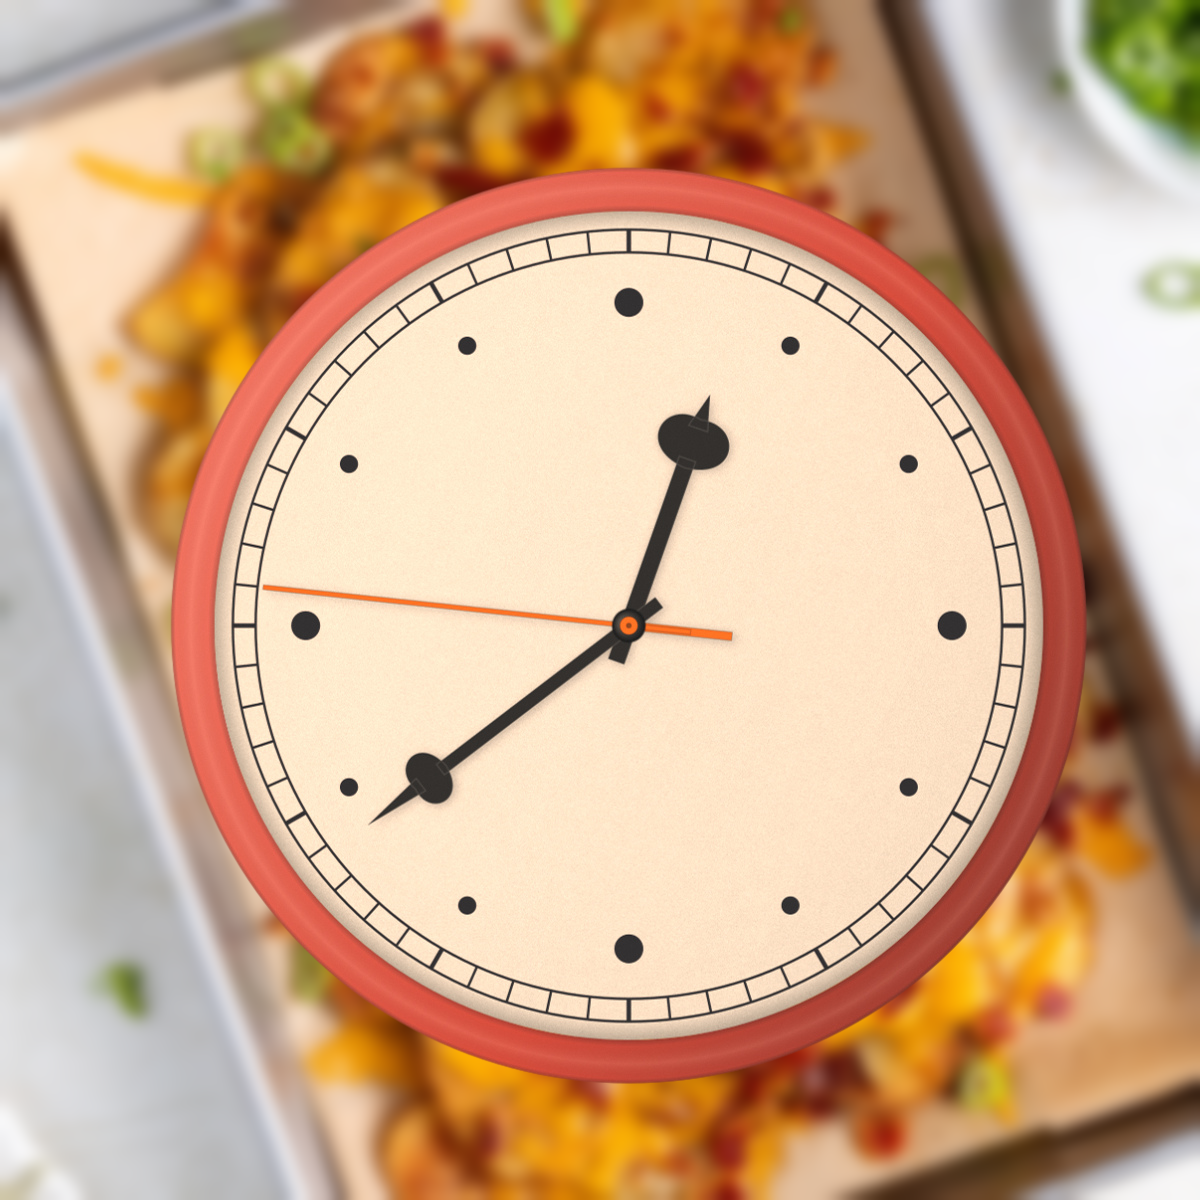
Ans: 12:38:46
